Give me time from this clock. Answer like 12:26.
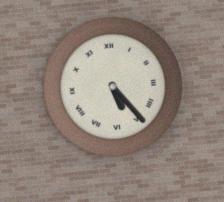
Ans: 5:24
